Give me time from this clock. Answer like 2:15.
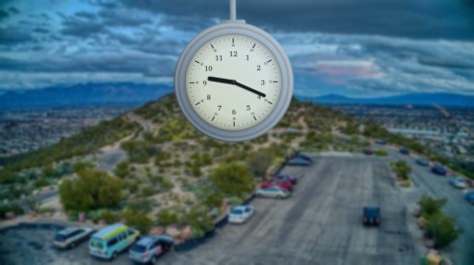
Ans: 9:19
